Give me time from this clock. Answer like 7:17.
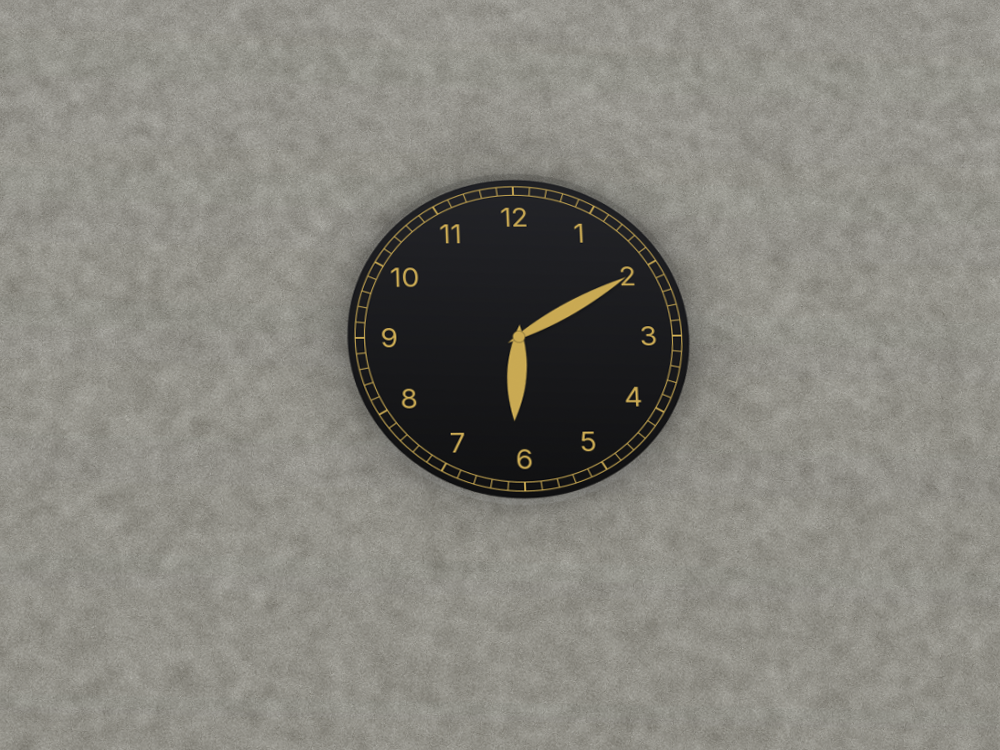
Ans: 6:10
